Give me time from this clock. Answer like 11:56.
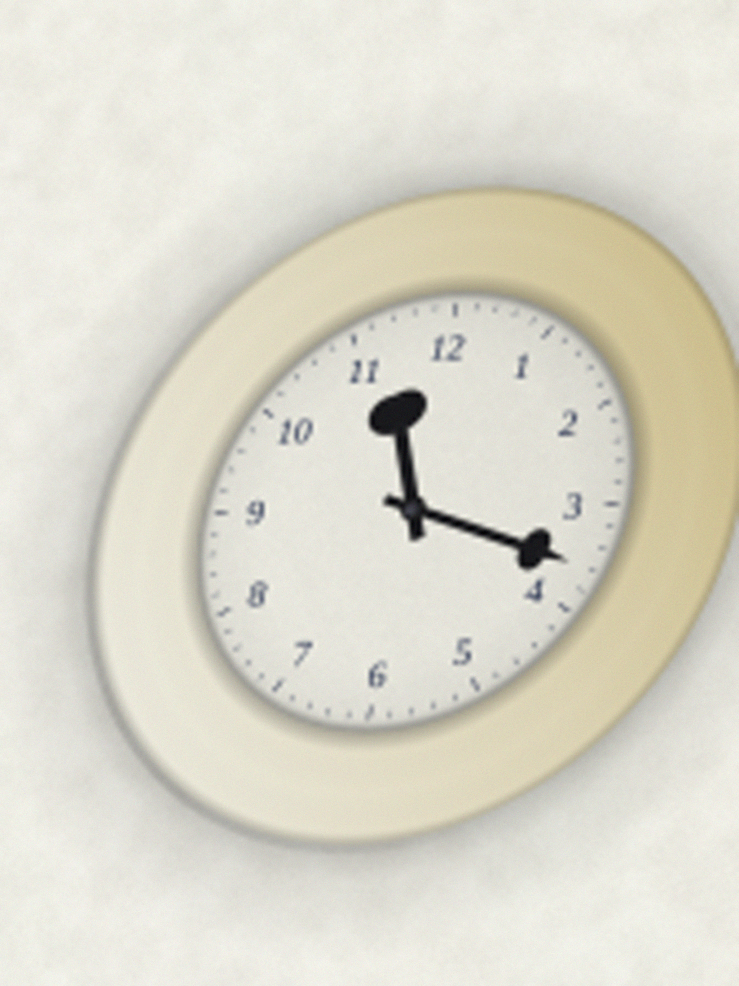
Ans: 11:18
